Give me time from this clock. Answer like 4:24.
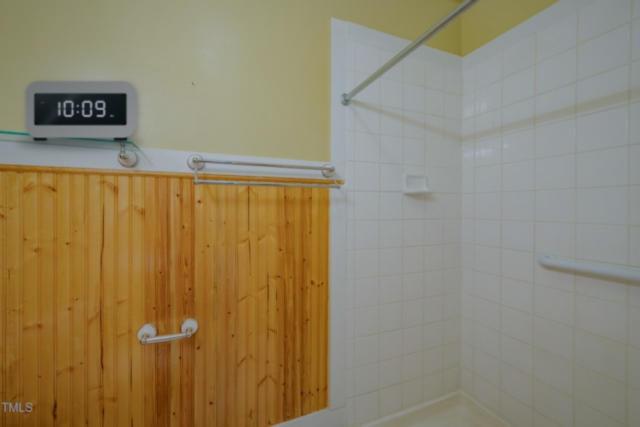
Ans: 10:09
